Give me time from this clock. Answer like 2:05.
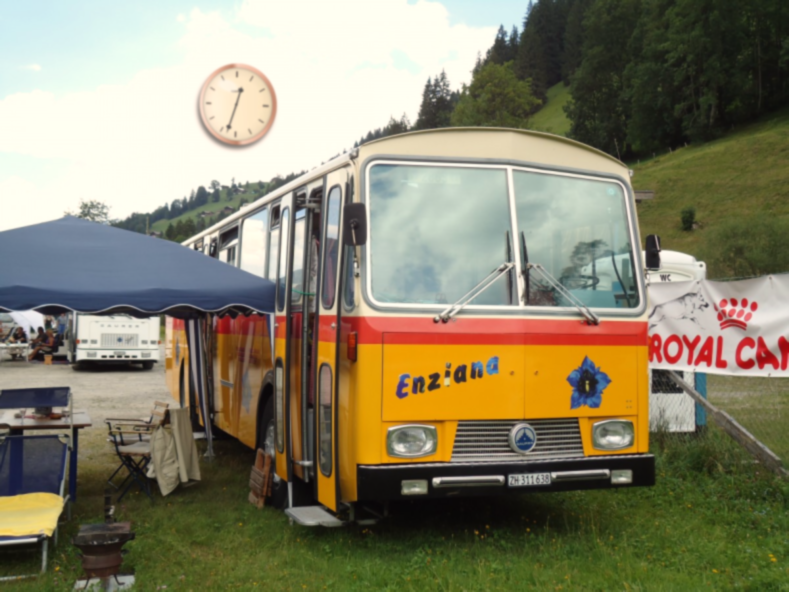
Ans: 12:33
